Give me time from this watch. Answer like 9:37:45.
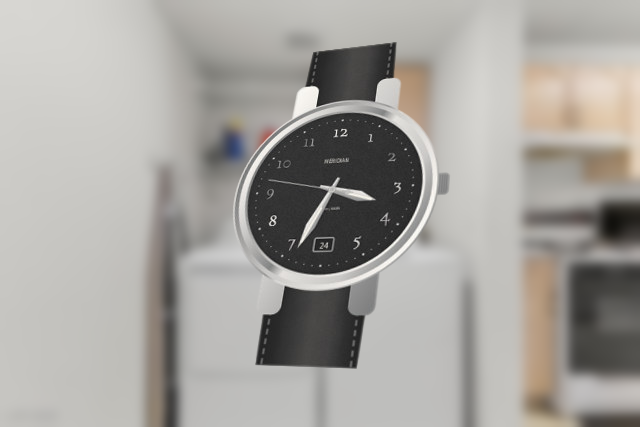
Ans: 3:33:47
